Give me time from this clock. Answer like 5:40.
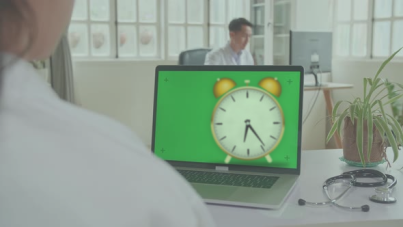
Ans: 6:24
